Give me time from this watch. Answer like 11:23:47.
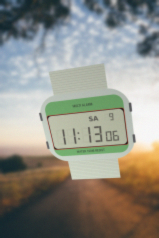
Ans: 11:13:06
